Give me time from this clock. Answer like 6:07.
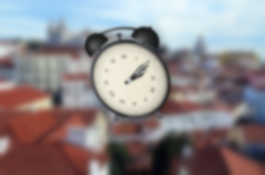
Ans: 2:09
